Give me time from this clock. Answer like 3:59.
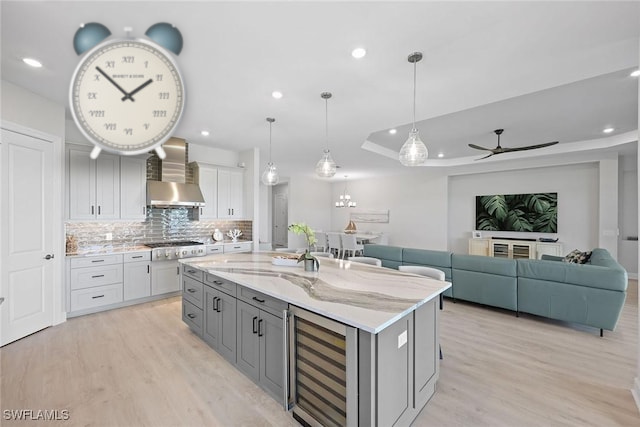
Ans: 1:52
